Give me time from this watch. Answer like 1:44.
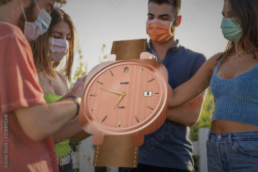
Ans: 6:48
